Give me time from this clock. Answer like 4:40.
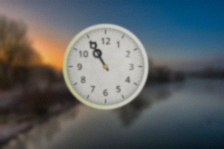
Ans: 10:55
